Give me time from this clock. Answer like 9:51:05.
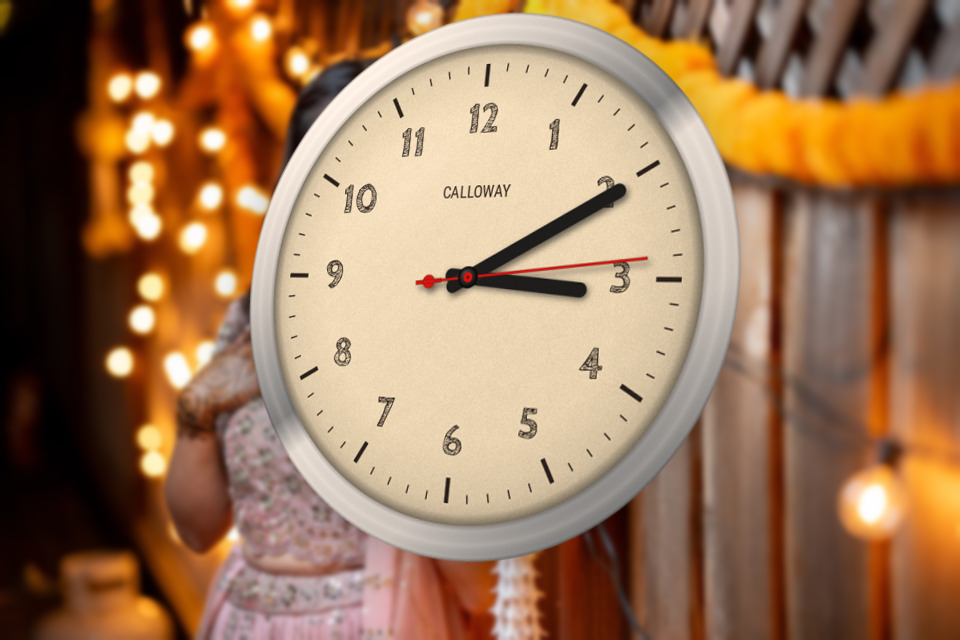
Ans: 3:10:14
